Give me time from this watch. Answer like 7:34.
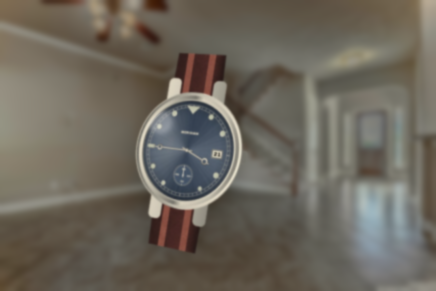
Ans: 3:45
